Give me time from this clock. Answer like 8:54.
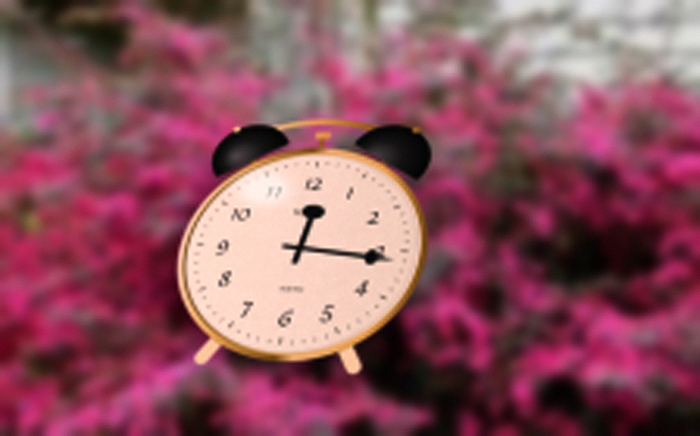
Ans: 12:16
